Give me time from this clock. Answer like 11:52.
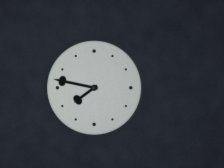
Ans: 7:47
